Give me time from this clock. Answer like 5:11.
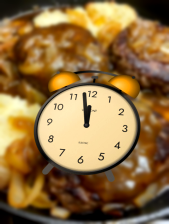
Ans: 11:58
